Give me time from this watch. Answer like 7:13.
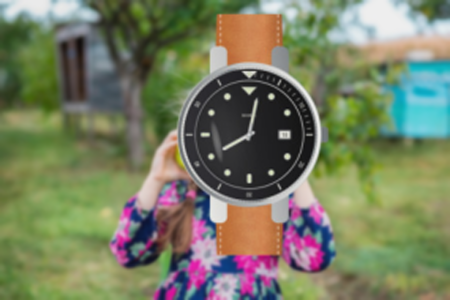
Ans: 8:02
